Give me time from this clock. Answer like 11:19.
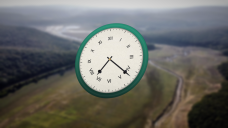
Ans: 7:22
